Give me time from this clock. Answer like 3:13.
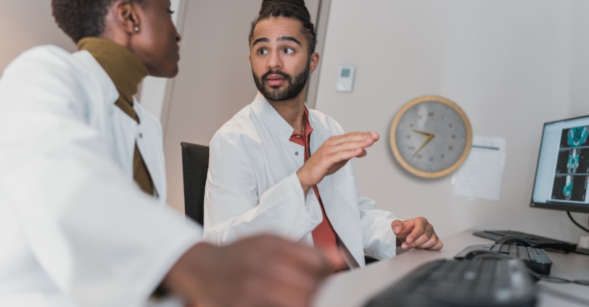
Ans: 9:37
